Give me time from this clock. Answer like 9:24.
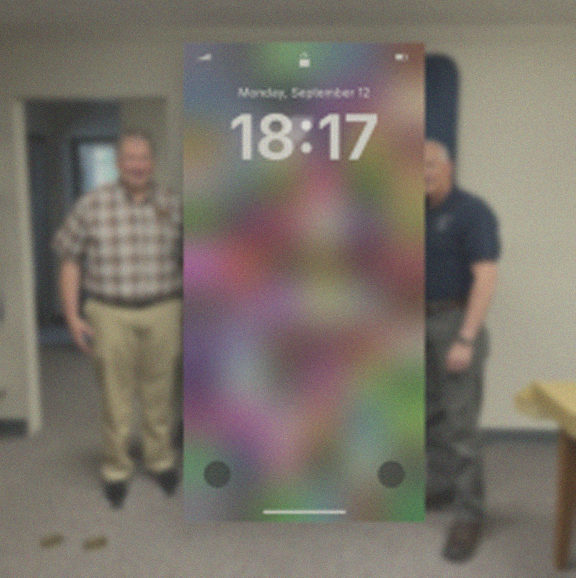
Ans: 18:17
